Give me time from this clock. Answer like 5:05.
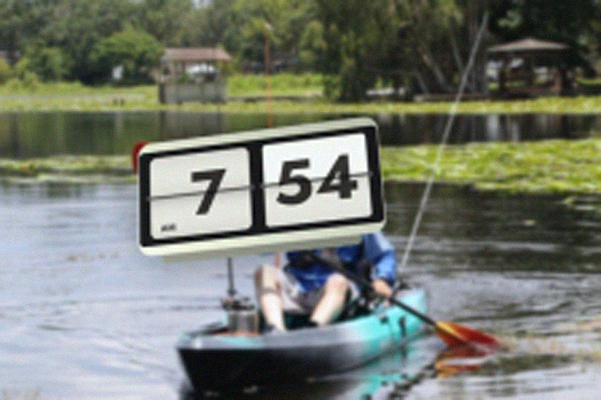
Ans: 7:54
